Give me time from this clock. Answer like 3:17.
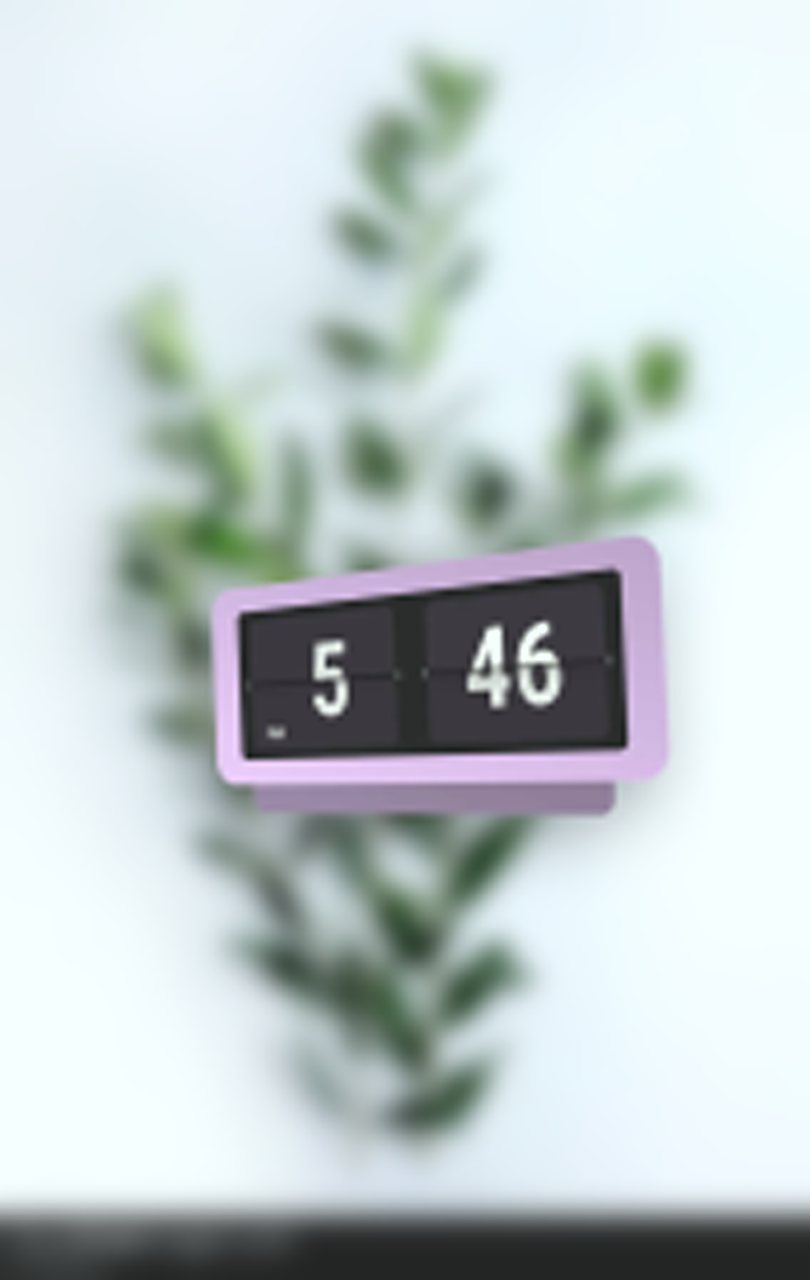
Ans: 5:46
